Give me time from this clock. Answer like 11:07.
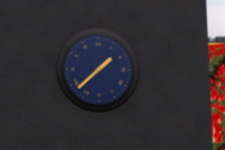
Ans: 1:38
